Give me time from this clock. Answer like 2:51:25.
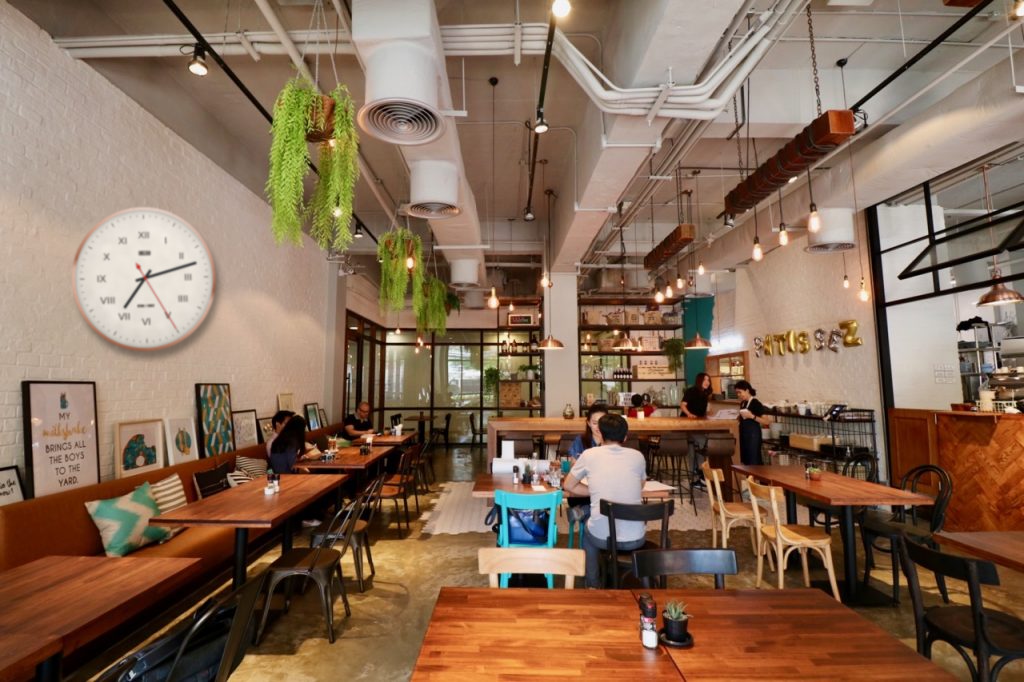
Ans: 7:12:25
